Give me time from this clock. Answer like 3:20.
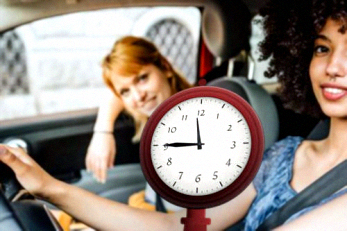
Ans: 11:45
